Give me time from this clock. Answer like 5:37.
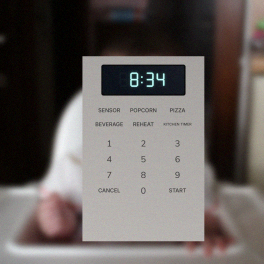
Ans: 8:34
